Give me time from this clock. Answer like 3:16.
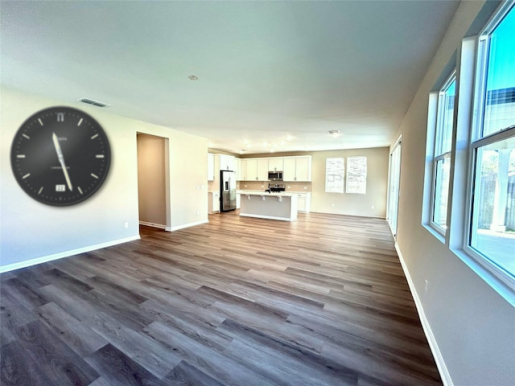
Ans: 11:27
